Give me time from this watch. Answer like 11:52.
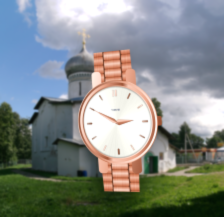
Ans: 2:50
